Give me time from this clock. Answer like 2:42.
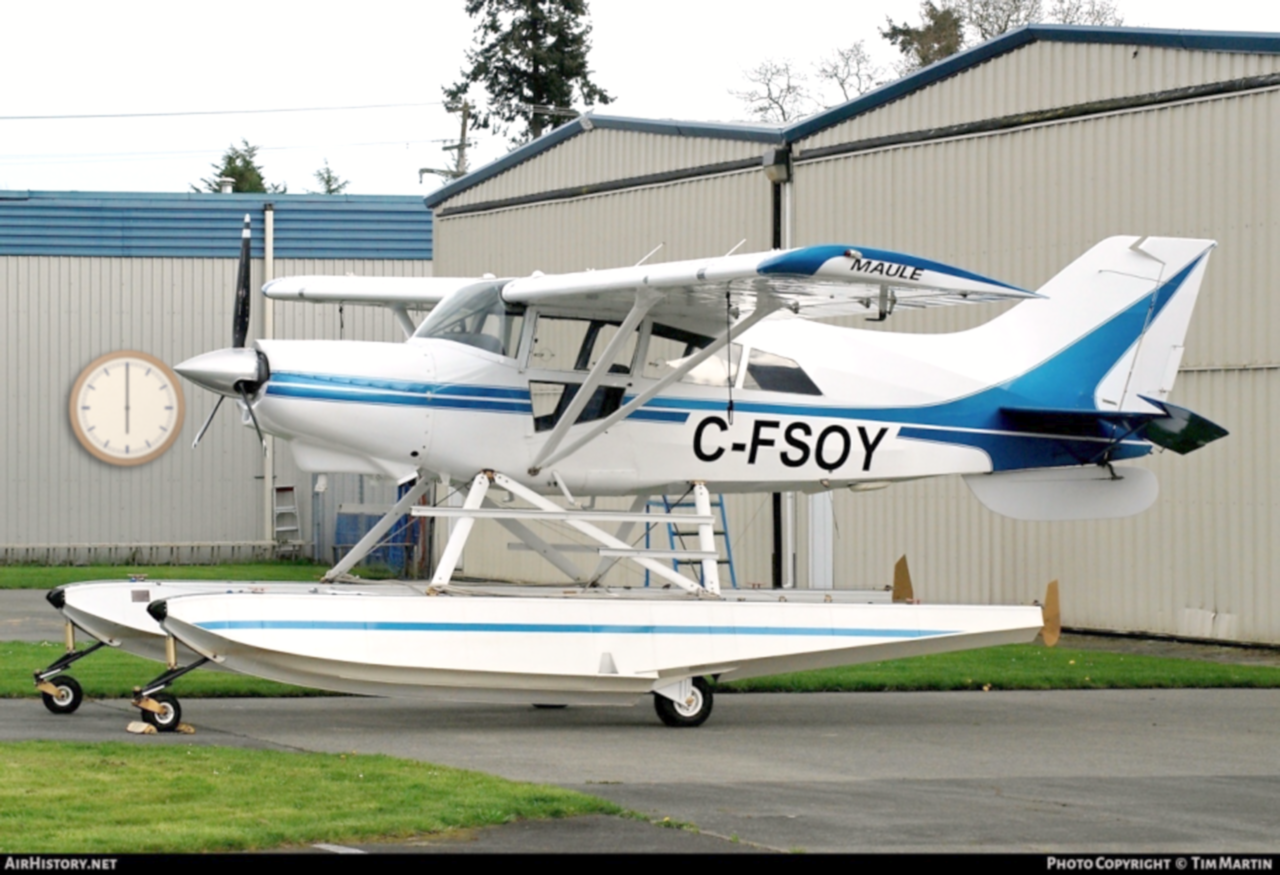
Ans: 6:00
